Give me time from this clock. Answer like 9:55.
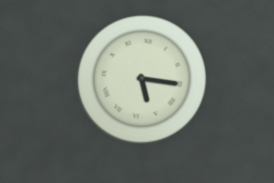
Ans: 5:15
